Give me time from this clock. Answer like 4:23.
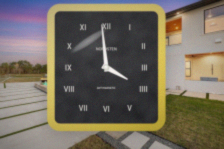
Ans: 3:59
